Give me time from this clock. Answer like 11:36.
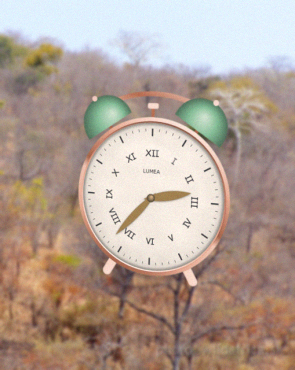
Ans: 2:37
